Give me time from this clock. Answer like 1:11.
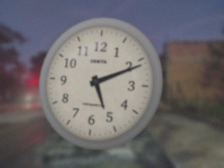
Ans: 5:11
